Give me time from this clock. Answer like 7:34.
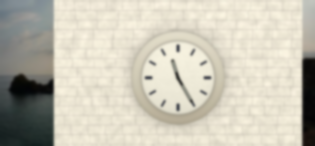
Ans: 11:25
